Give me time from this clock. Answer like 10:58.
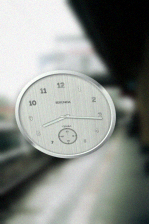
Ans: 8:16
